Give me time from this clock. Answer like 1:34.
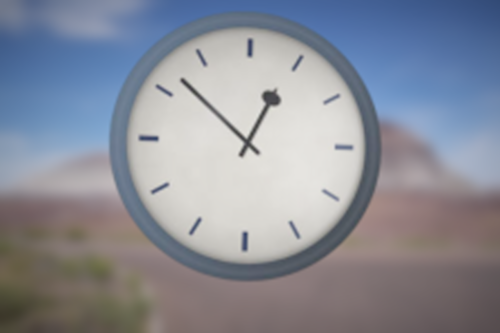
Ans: 12:52
